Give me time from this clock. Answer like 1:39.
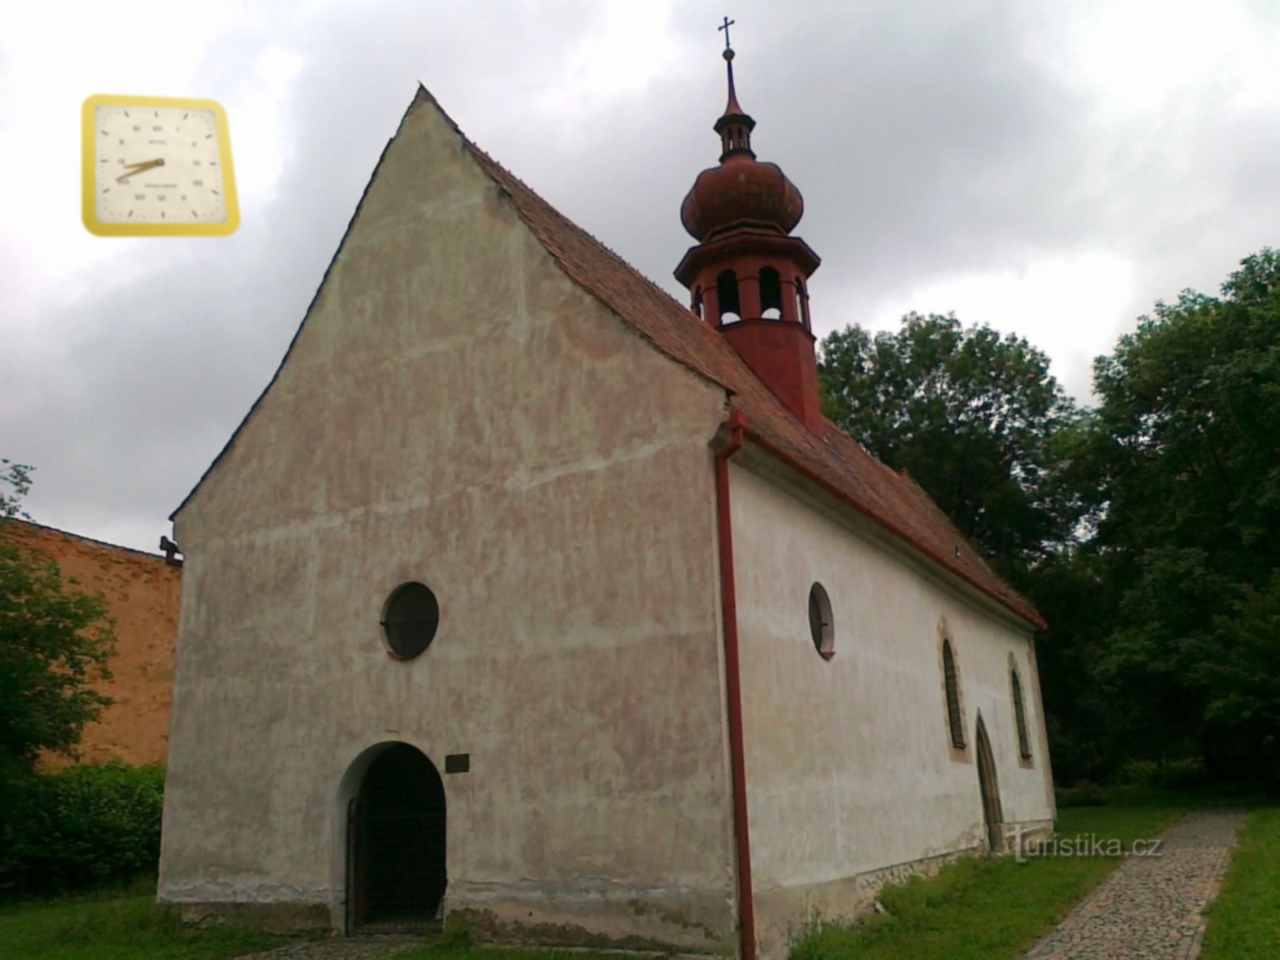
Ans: 8:41
